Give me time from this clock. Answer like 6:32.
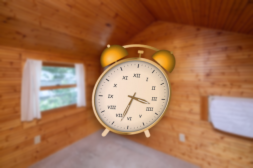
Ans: 3:33
